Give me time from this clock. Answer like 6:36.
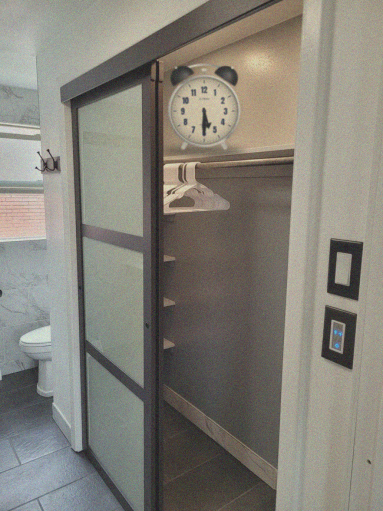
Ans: 5:30
